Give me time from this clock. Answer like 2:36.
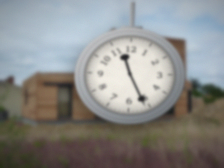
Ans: 11:26
